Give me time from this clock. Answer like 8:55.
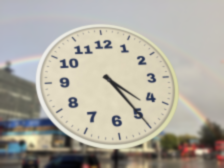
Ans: 4:25
